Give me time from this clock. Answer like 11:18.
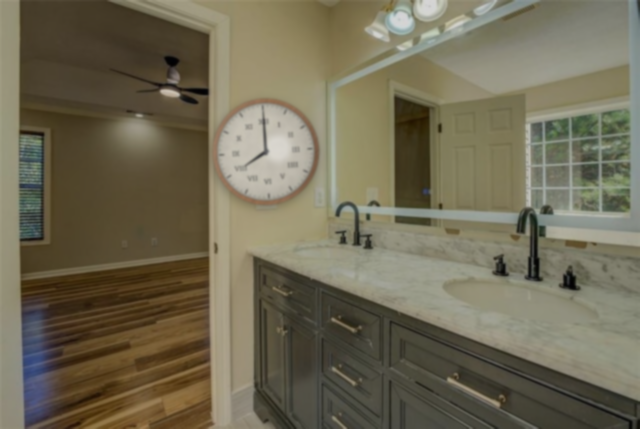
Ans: 8:00
